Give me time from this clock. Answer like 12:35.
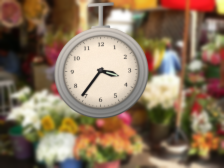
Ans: 3:36
